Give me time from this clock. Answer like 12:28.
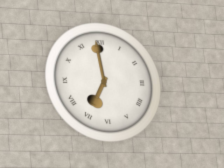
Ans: 6:59
